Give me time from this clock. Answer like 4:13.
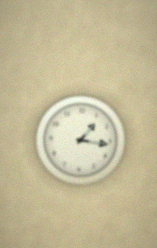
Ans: 1:16
